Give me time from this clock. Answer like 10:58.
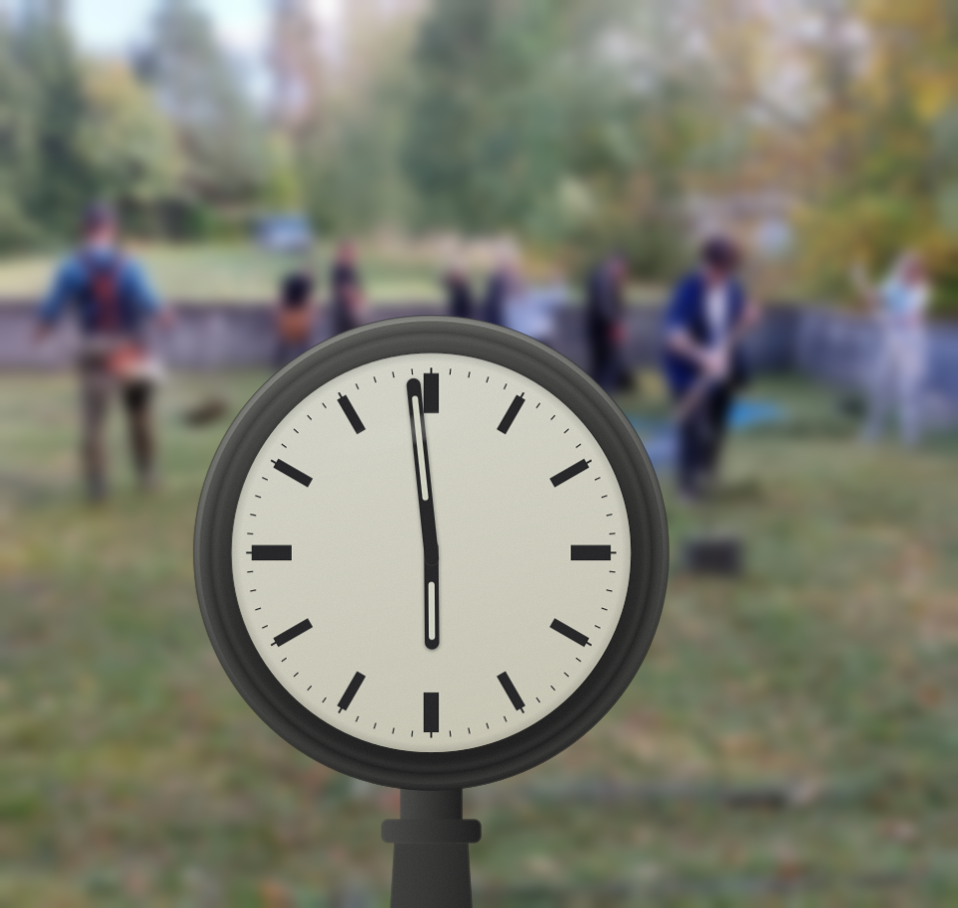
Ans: 5:59
